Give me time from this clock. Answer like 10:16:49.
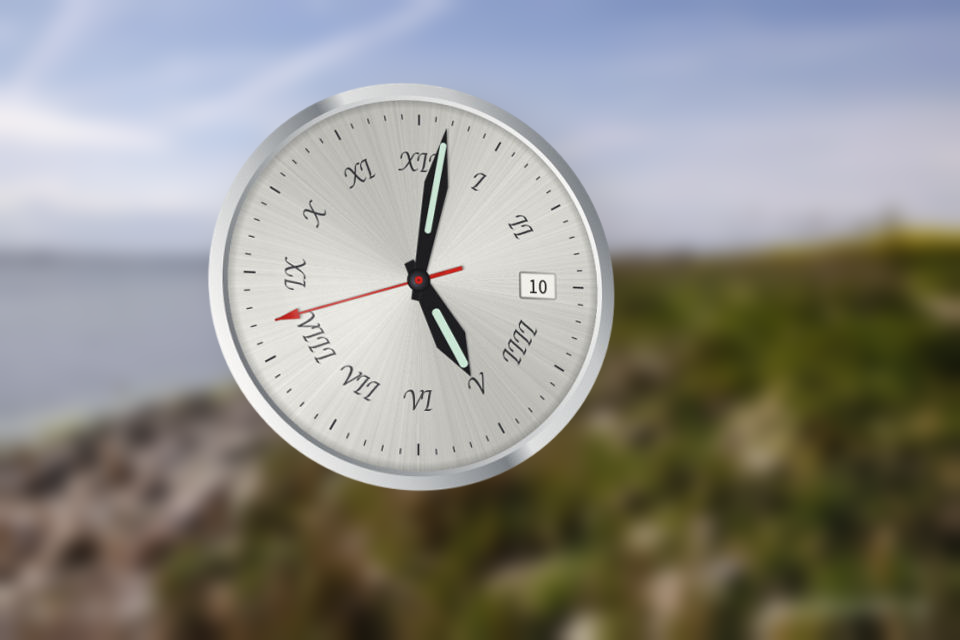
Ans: 5:01:42
